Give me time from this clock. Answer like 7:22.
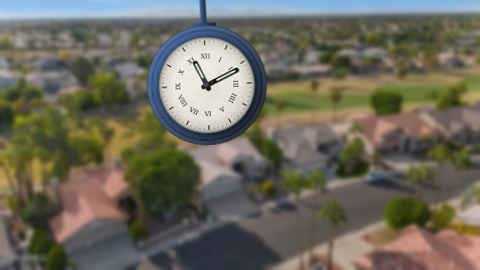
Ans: 11:11
